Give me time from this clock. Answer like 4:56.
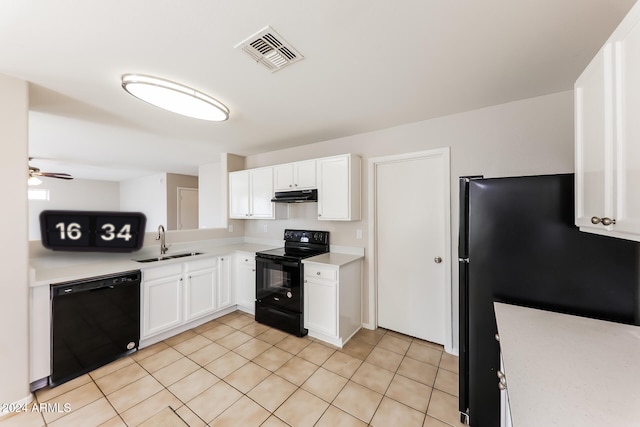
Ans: 16:34
